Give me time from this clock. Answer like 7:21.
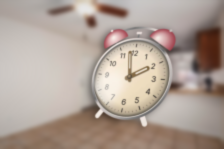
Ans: 1:58
